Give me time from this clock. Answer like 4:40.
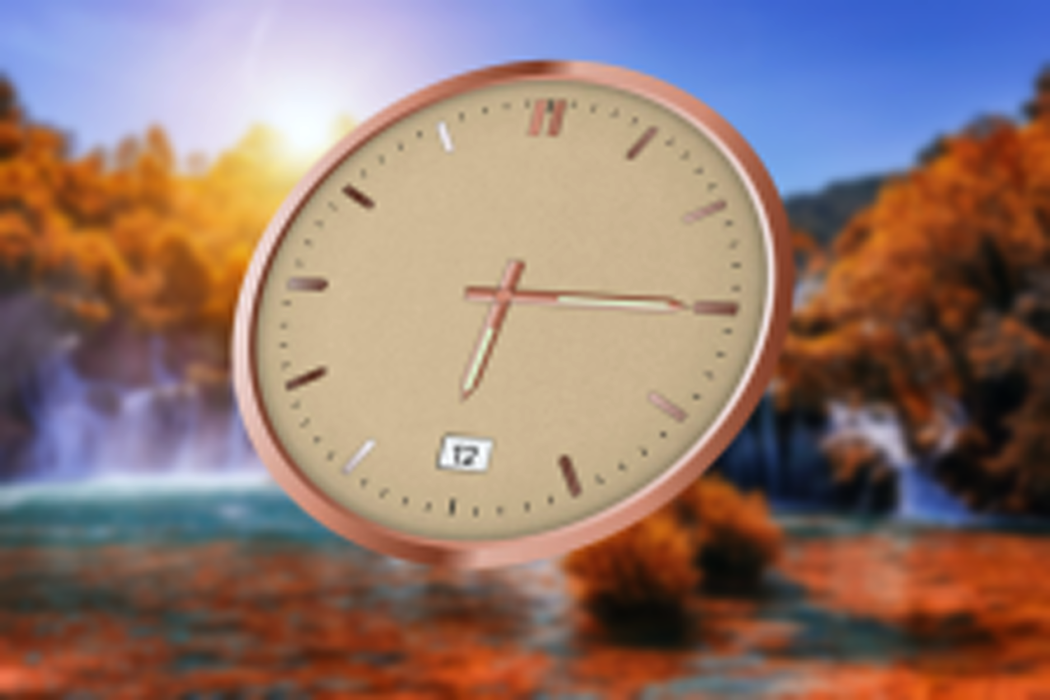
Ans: 6:15
